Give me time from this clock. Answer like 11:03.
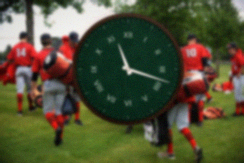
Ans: 11:18
